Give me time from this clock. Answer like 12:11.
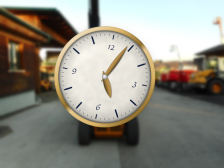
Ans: 5:04
